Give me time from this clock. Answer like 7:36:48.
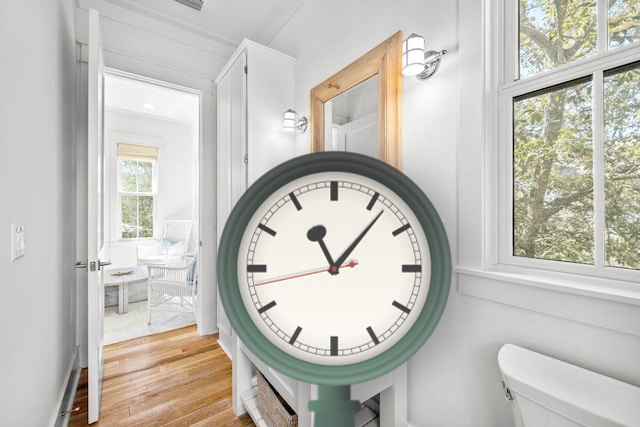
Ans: 11:06:43
